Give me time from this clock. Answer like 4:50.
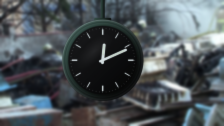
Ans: 12:11
